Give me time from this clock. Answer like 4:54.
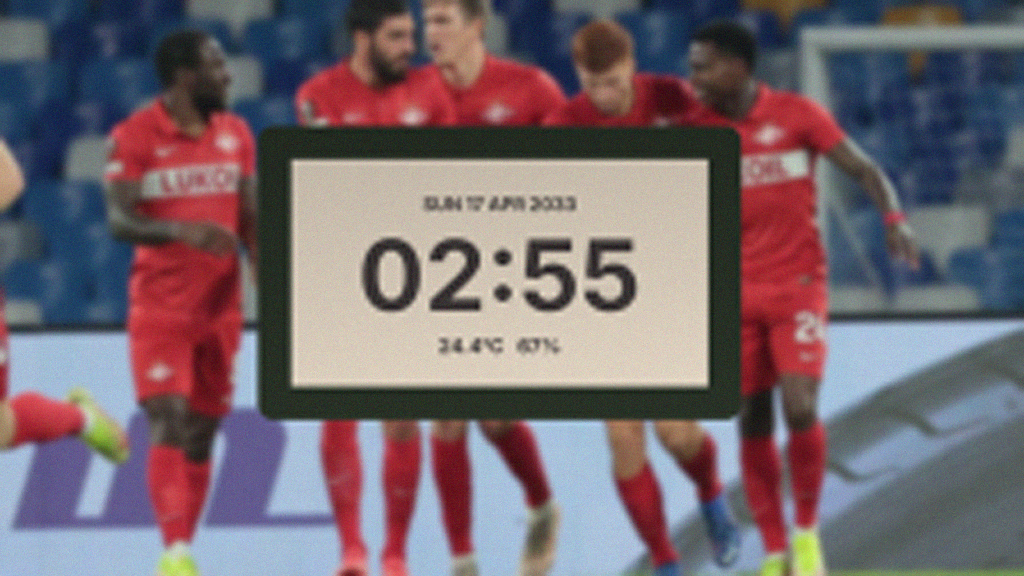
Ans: 2:55
